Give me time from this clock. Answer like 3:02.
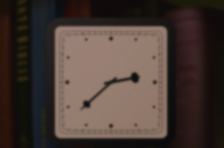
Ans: 2:38
